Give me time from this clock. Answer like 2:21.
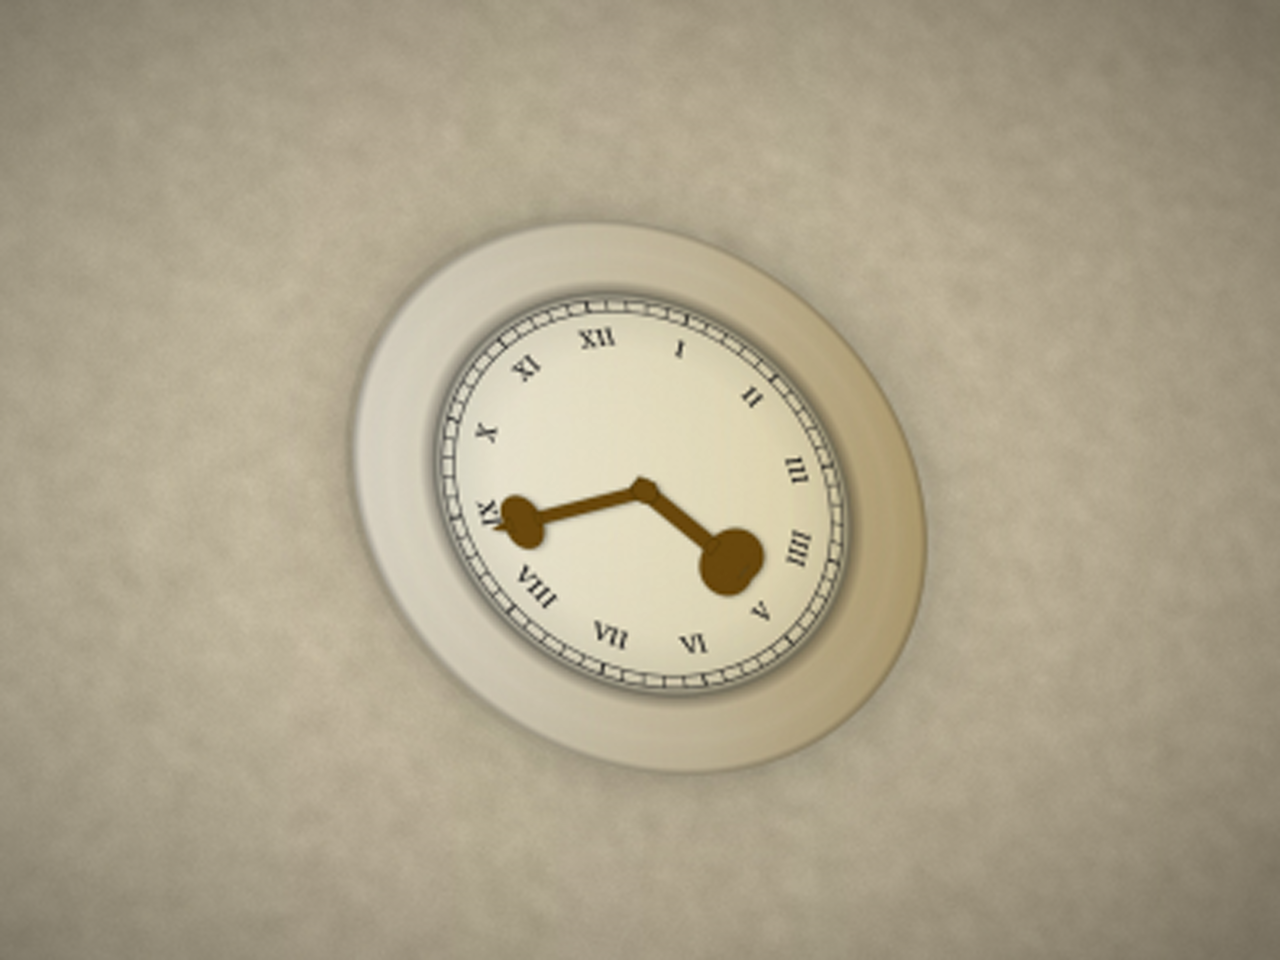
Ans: 4:44
